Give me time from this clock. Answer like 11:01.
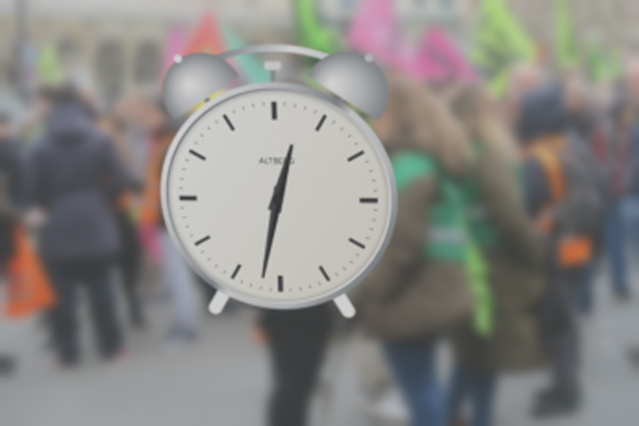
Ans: 12:32
